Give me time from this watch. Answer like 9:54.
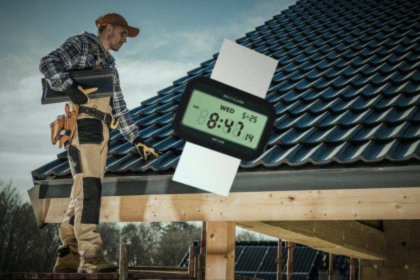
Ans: 8:47
